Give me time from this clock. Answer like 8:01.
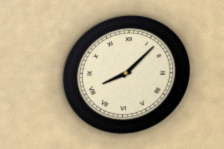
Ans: 8:07
